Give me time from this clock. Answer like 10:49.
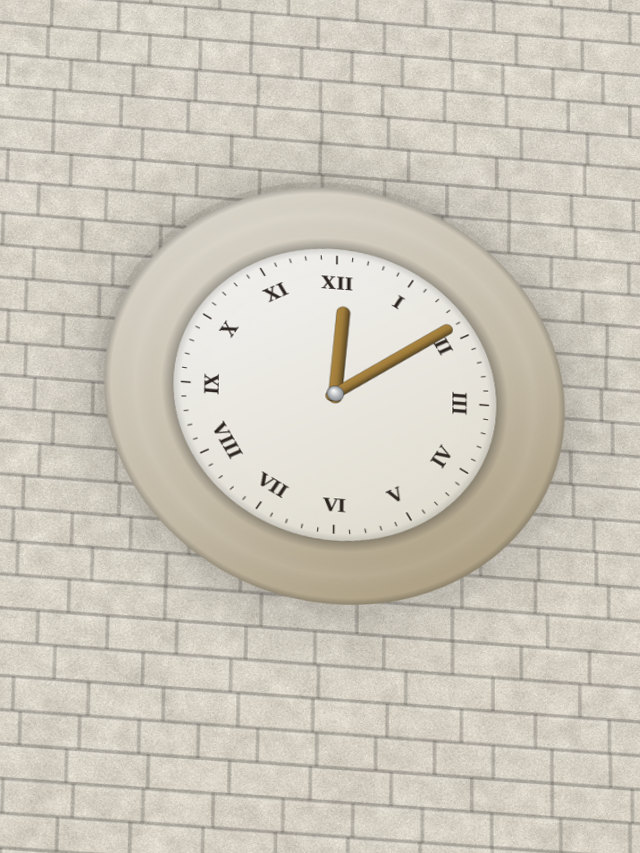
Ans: 12:09
